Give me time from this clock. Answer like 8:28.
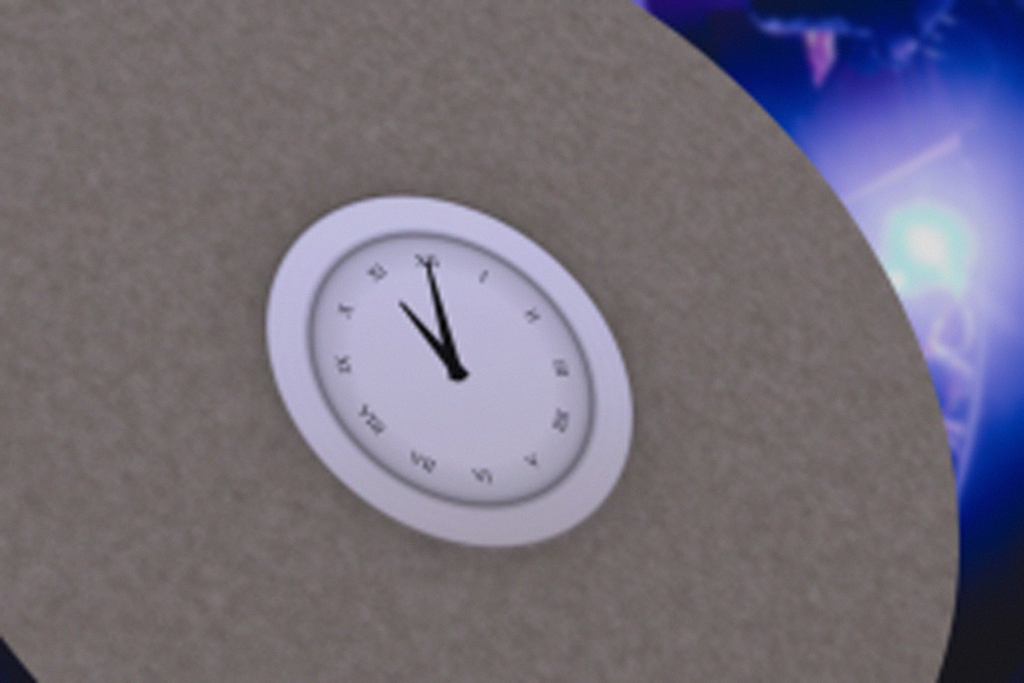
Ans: 11:00
